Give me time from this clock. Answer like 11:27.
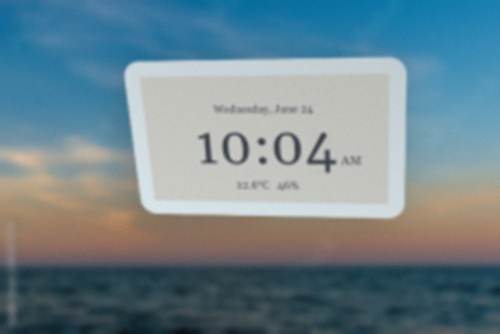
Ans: 10:04
